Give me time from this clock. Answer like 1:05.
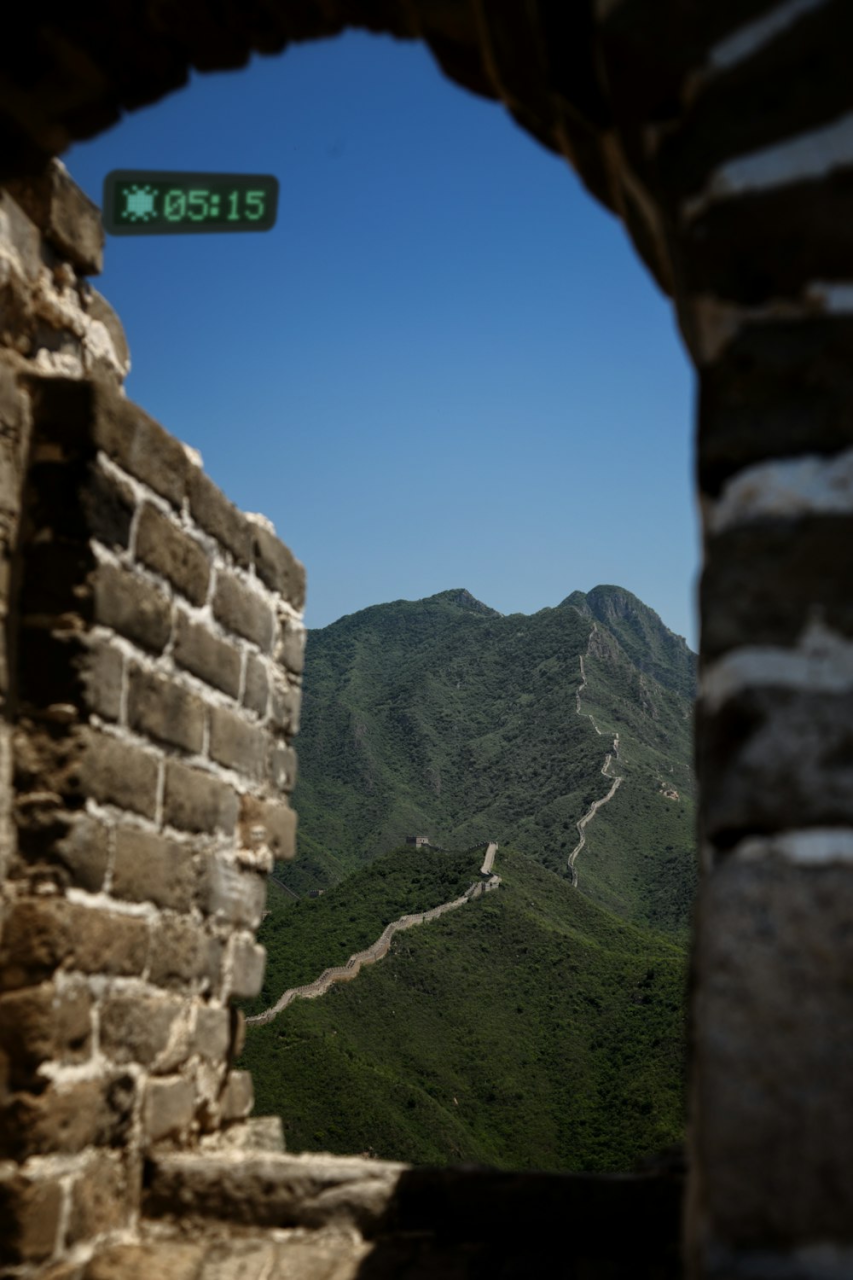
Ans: 5:15
